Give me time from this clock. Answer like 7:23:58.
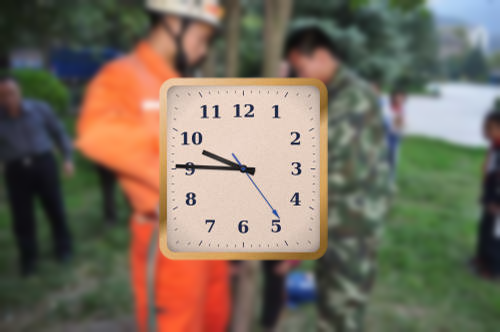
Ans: 9:45:24
